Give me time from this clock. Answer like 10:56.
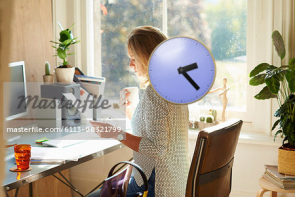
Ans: 2:23
